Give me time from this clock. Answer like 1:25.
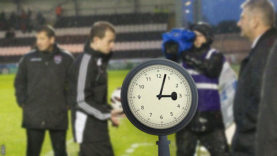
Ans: 3:03
